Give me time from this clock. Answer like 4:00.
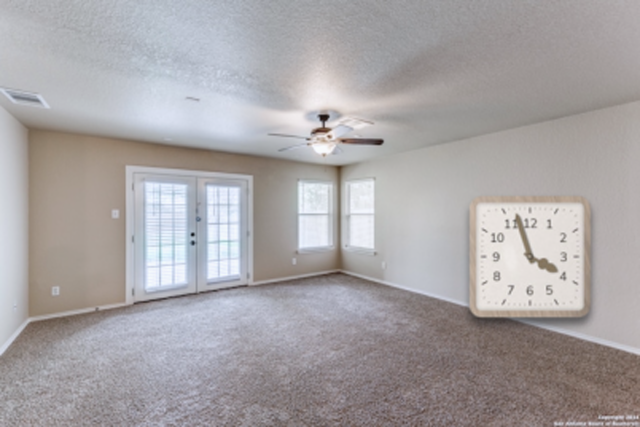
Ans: 3:57
